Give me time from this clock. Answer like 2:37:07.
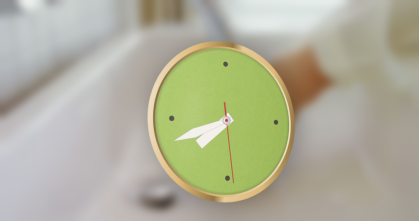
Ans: 7:41:29
